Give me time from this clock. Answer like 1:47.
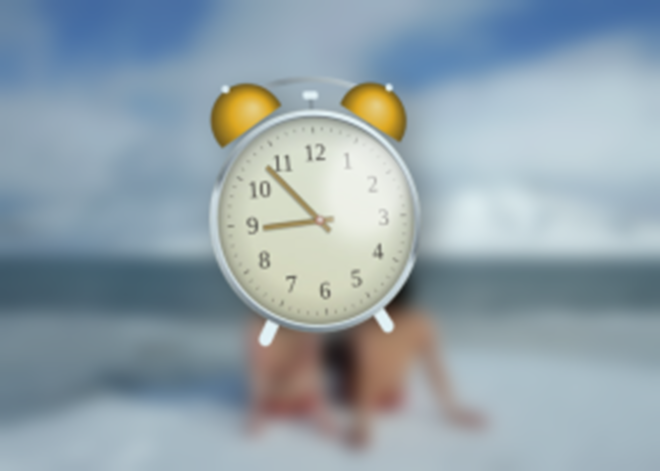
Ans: 8:53
